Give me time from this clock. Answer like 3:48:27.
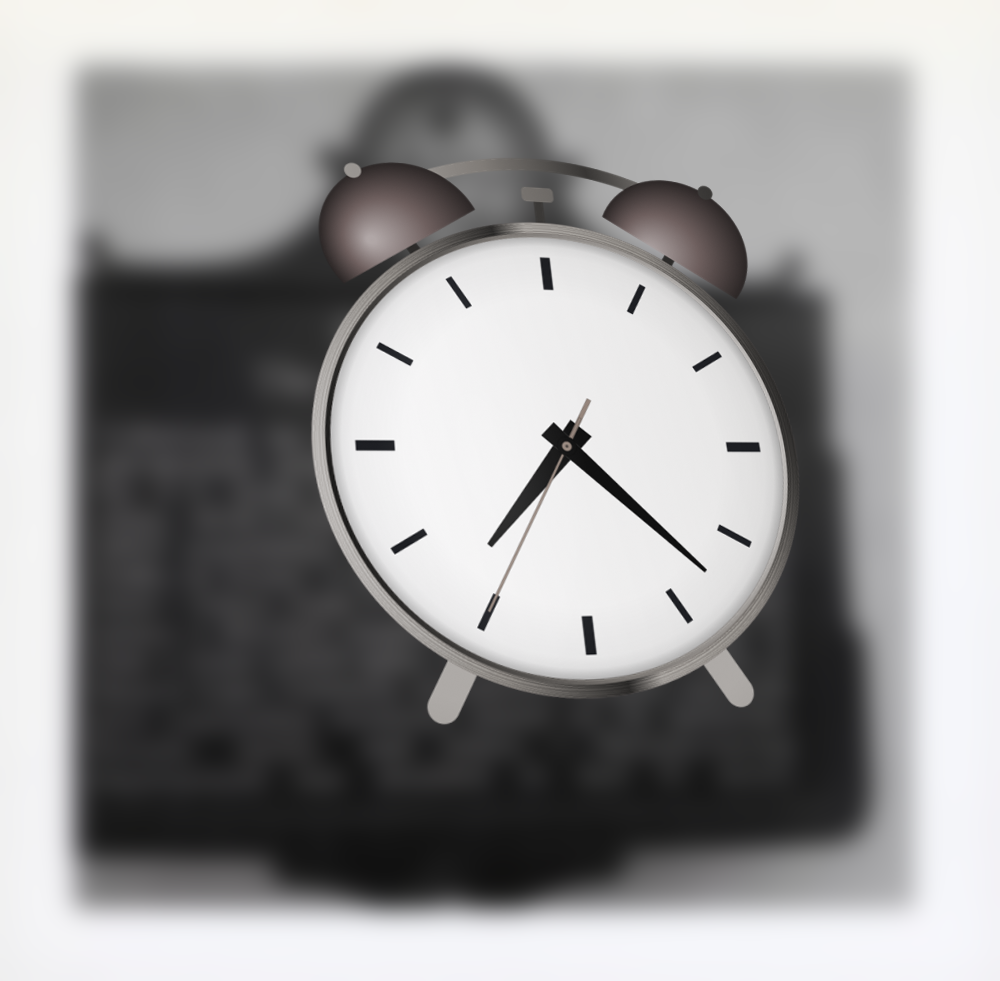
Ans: 7:22:35
